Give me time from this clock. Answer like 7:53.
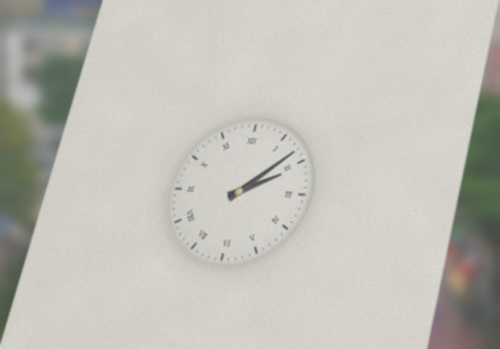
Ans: 2:08
